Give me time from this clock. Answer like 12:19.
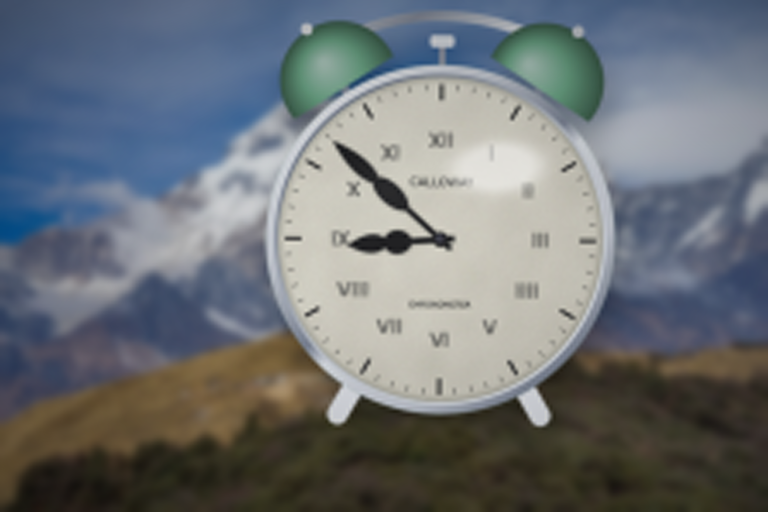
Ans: 8:52
